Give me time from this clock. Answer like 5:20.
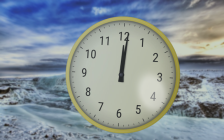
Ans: 12:01
